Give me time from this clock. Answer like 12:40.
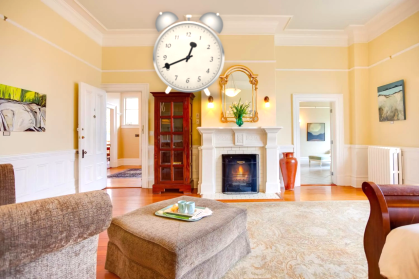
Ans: 12:41
